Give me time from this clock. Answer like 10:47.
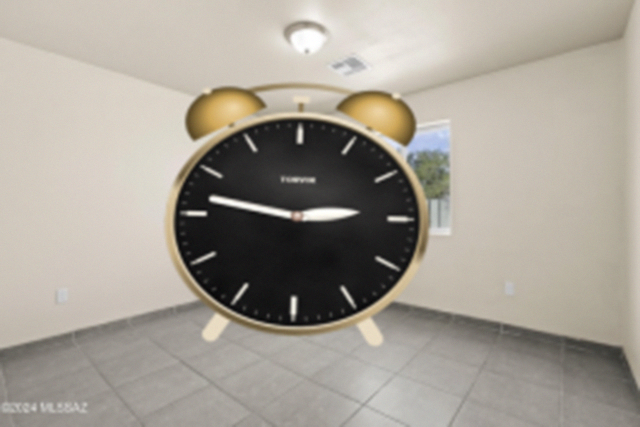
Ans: 2:47
